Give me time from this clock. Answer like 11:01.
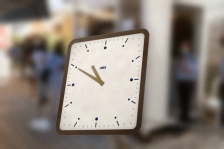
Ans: 10:50
